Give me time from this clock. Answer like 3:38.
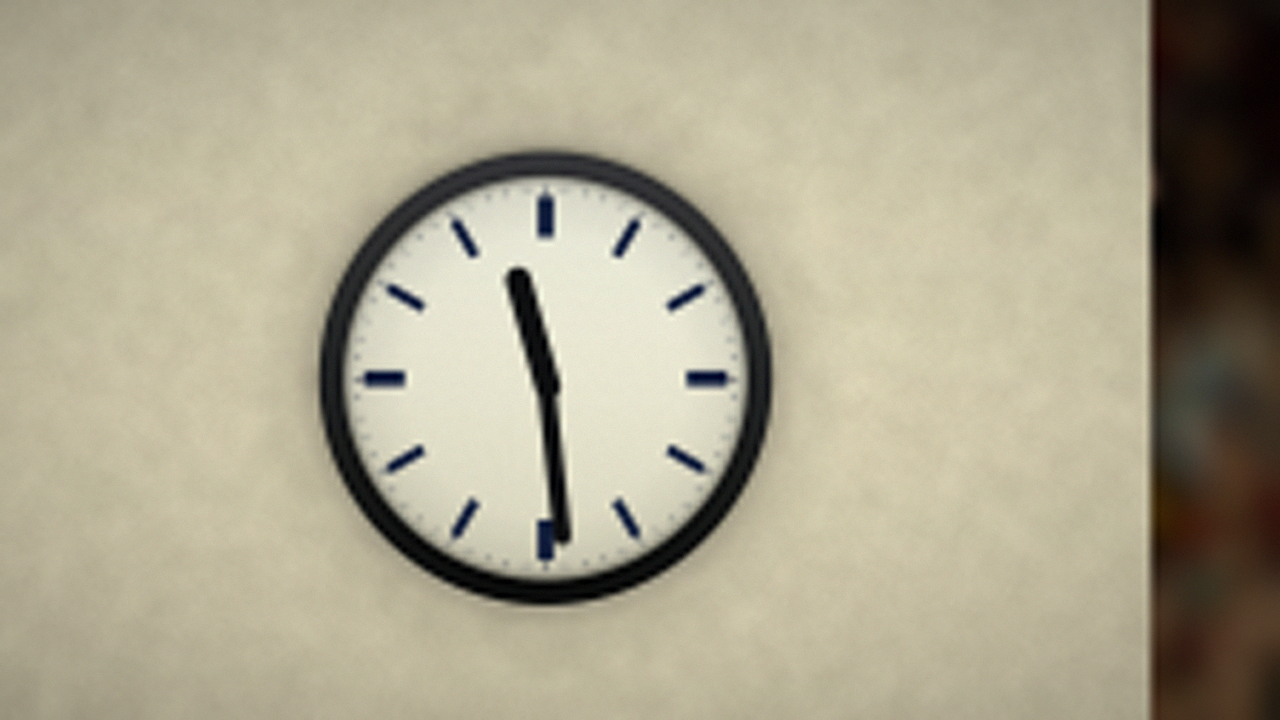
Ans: 11:29
